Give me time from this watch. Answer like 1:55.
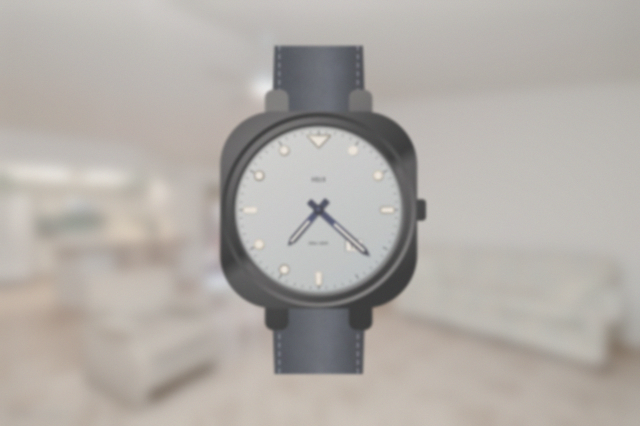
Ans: 7:22
